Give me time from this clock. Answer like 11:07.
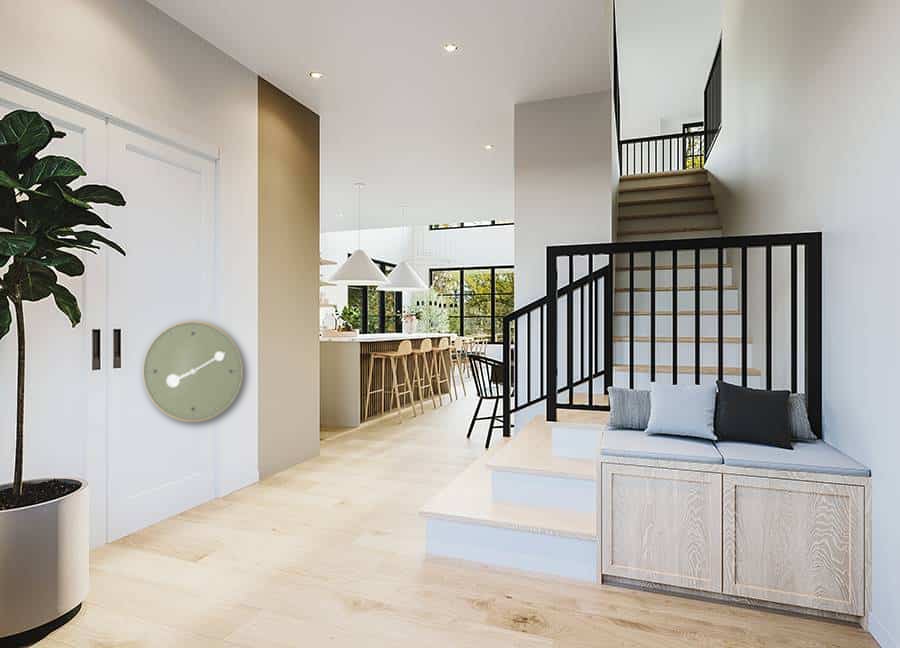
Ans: 8:10
